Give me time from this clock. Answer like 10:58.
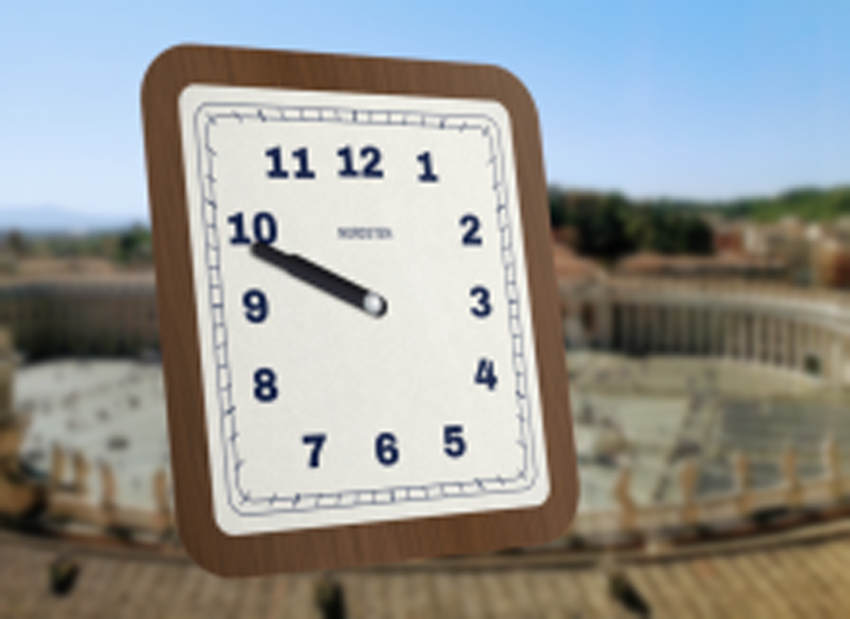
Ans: 9:49
